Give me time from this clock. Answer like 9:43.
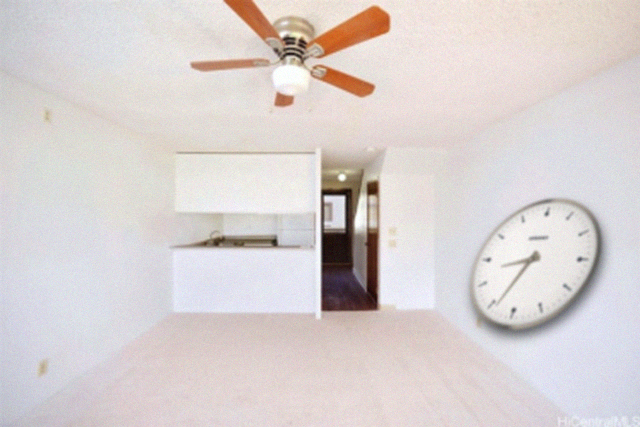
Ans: 8:34
